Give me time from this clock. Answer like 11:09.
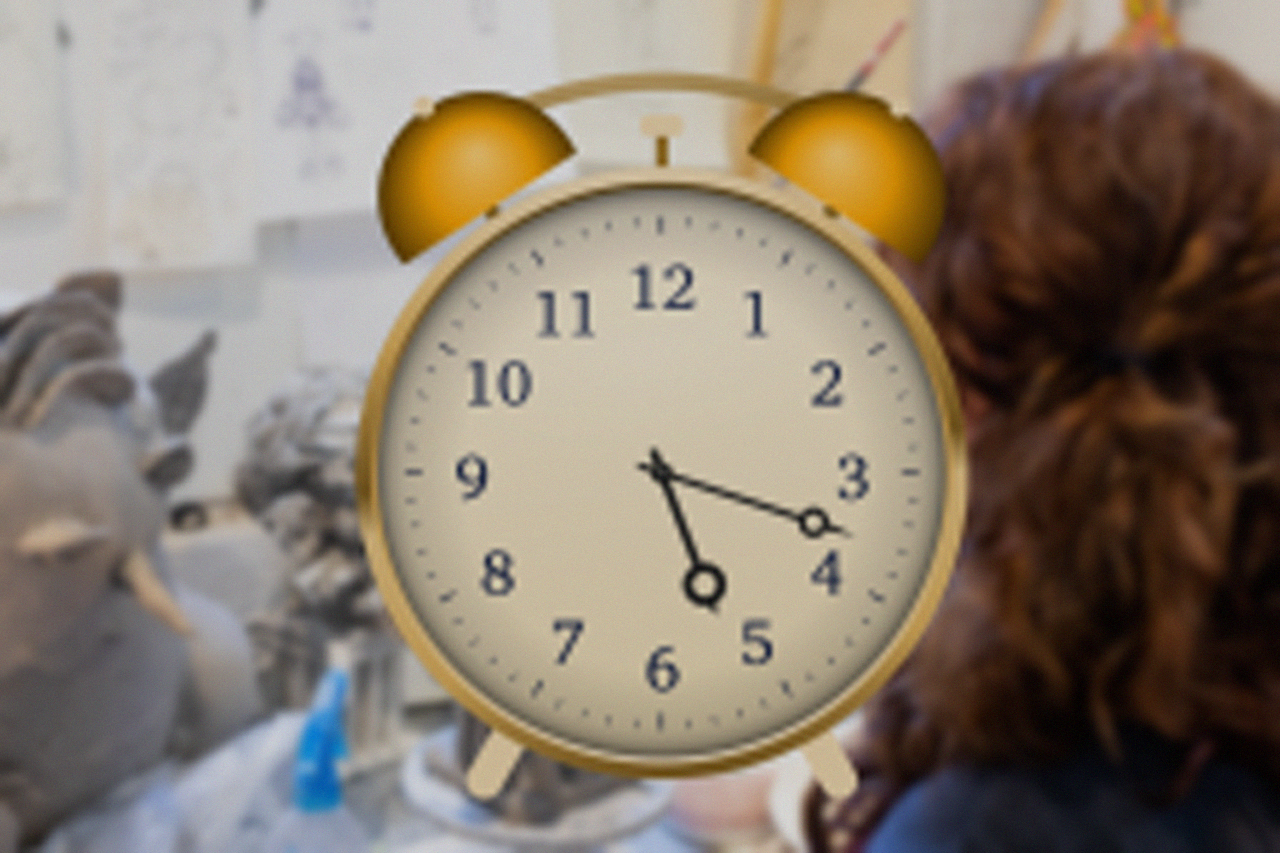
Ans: 5:18
